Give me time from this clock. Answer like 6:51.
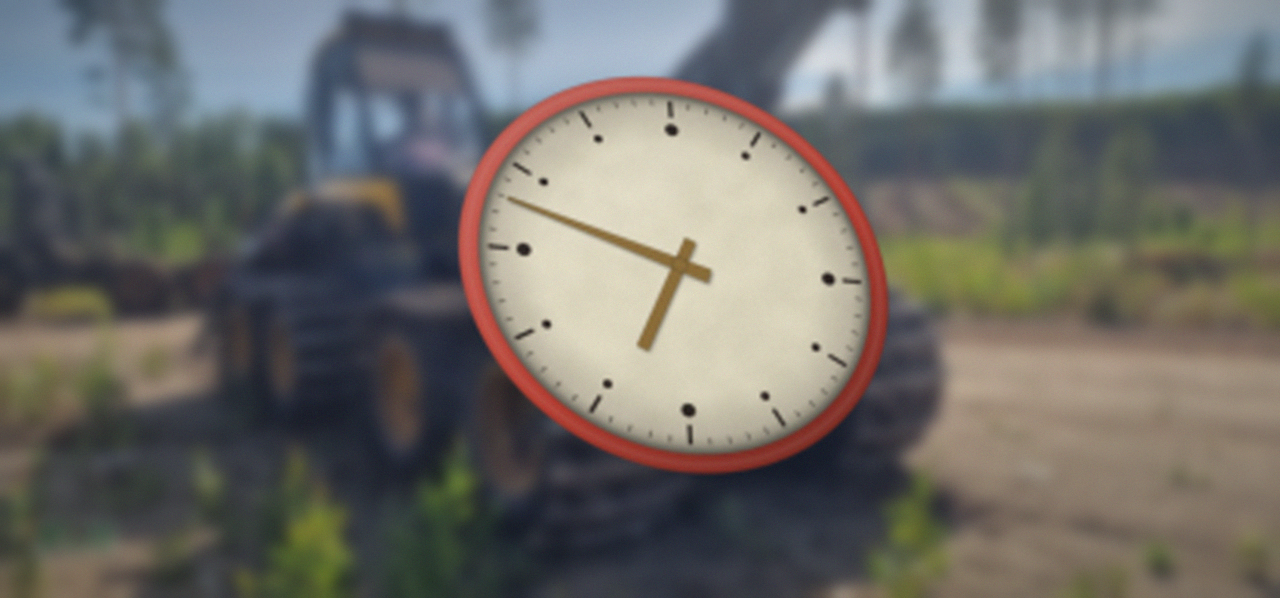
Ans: 6:48
